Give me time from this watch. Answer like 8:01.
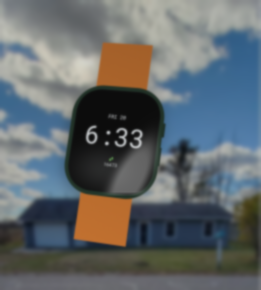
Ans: 6:33
